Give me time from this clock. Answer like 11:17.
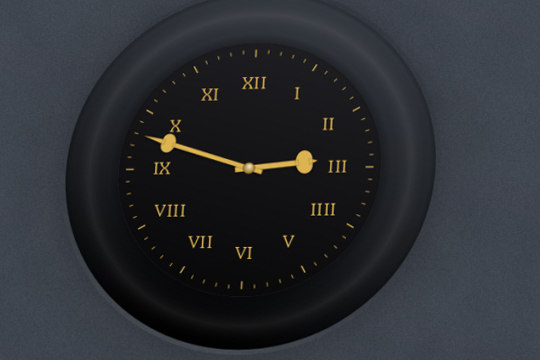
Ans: 2:48
